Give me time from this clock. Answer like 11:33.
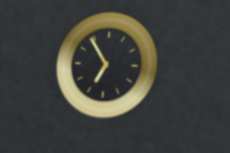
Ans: 6:54
